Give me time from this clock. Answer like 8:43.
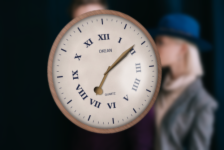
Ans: 7:09
